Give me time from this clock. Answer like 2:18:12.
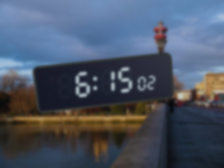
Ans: 6:15:02
